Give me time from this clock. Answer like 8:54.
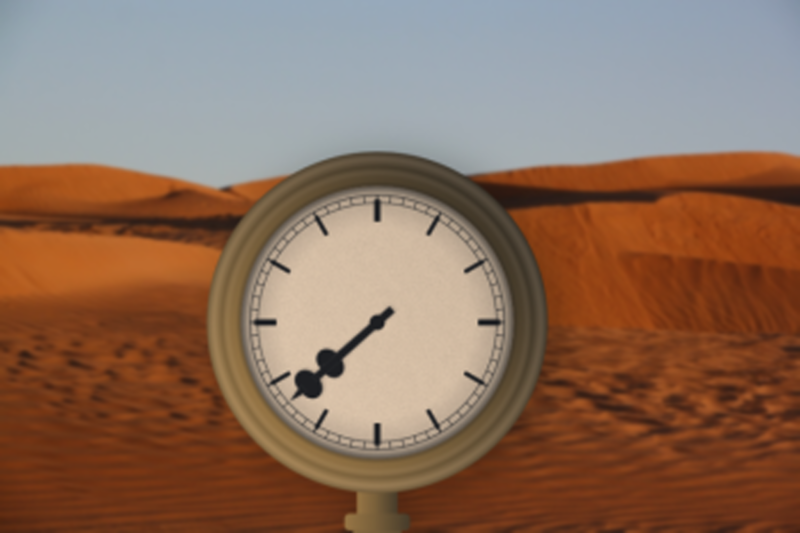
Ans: 7:38
